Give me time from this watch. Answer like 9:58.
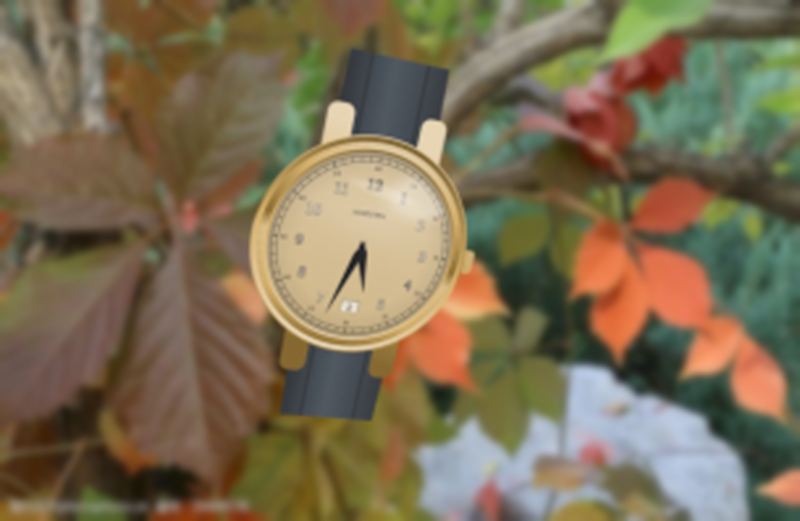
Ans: 5:33
